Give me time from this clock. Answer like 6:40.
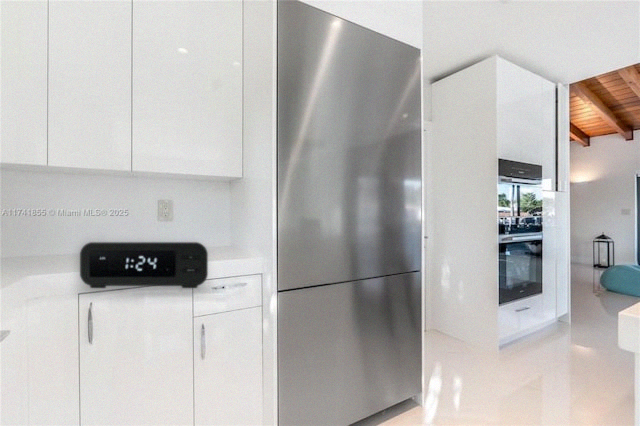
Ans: 1:24
